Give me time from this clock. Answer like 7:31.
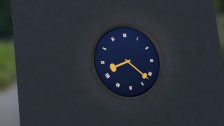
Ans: 8:22
